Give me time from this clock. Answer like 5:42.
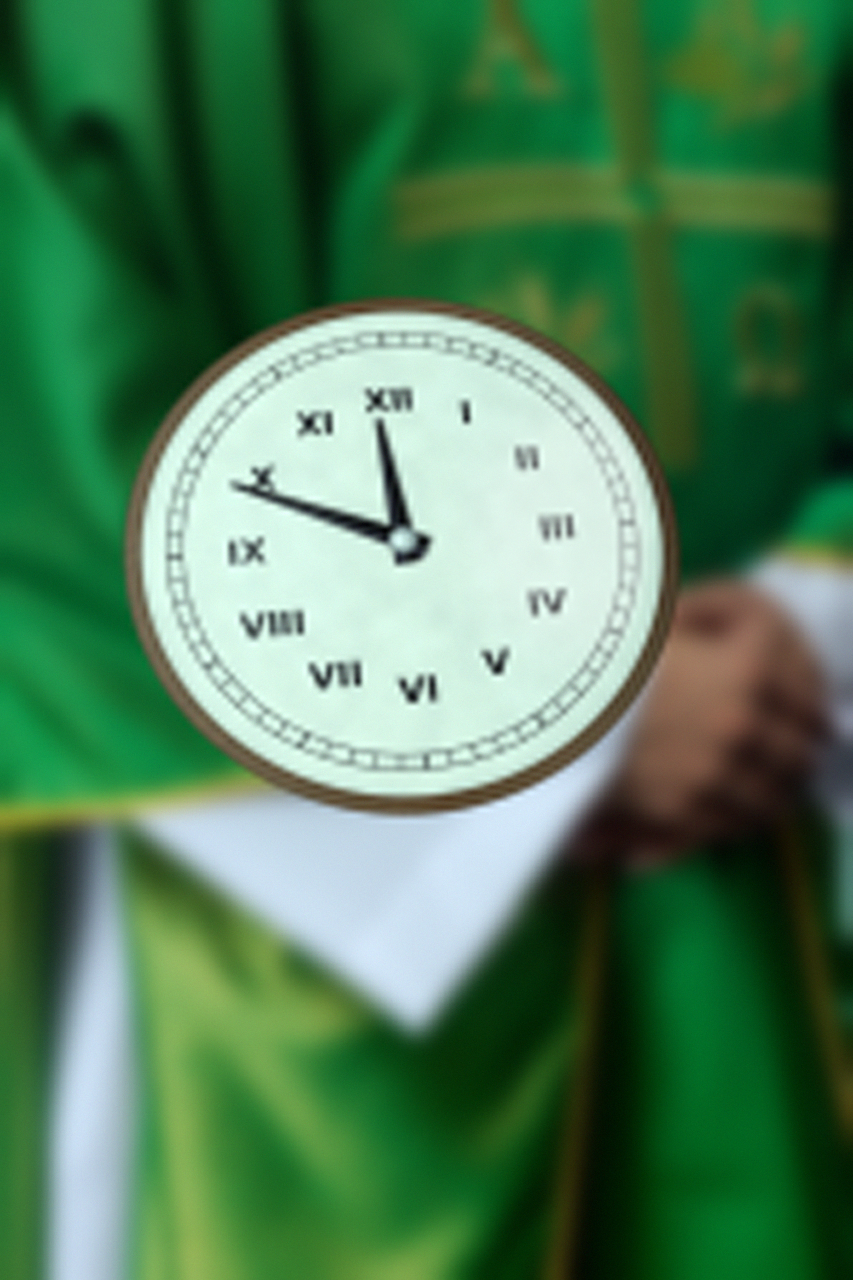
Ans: 11:49
